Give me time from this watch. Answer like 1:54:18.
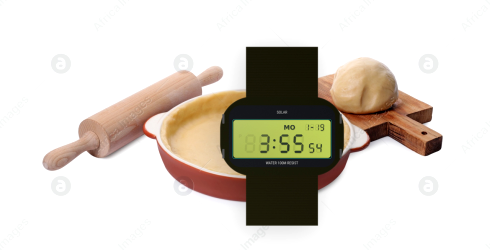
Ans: 3:55:54
